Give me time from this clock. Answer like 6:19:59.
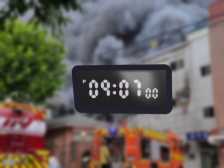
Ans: 9:07:00
